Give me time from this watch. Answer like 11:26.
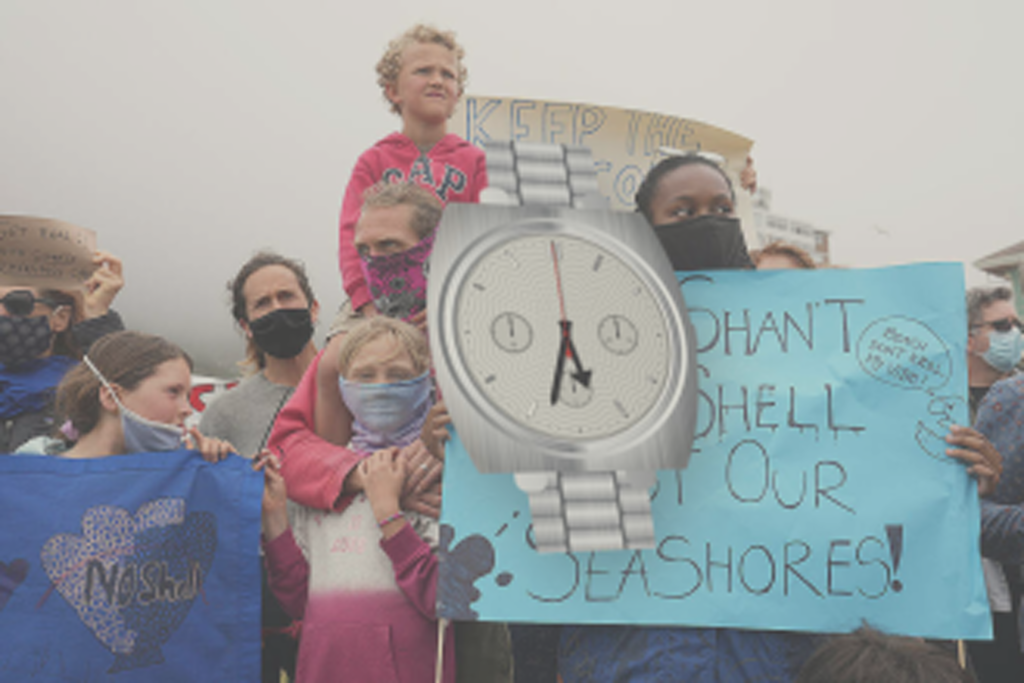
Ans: 5:33
